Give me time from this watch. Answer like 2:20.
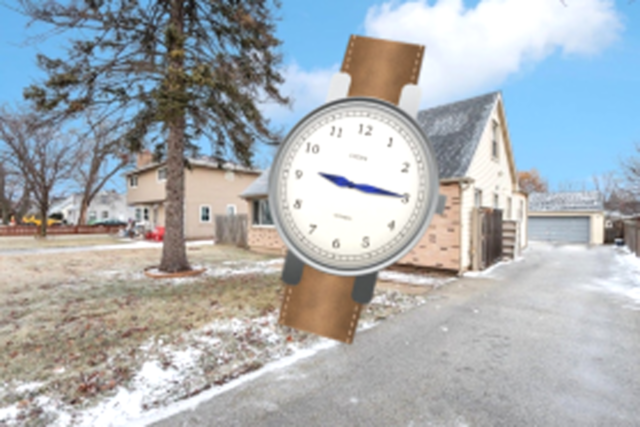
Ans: 9:15
